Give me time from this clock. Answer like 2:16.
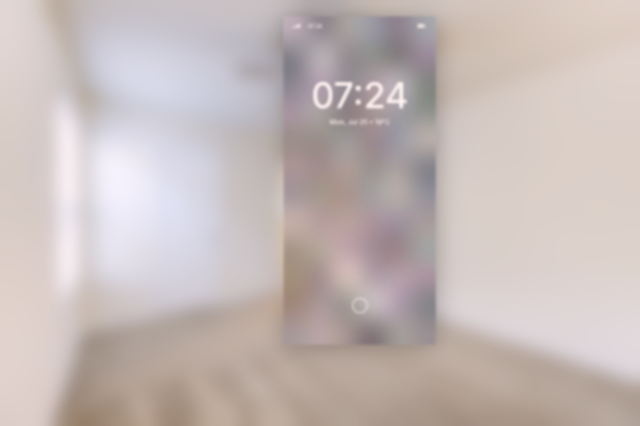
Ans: 7:24
